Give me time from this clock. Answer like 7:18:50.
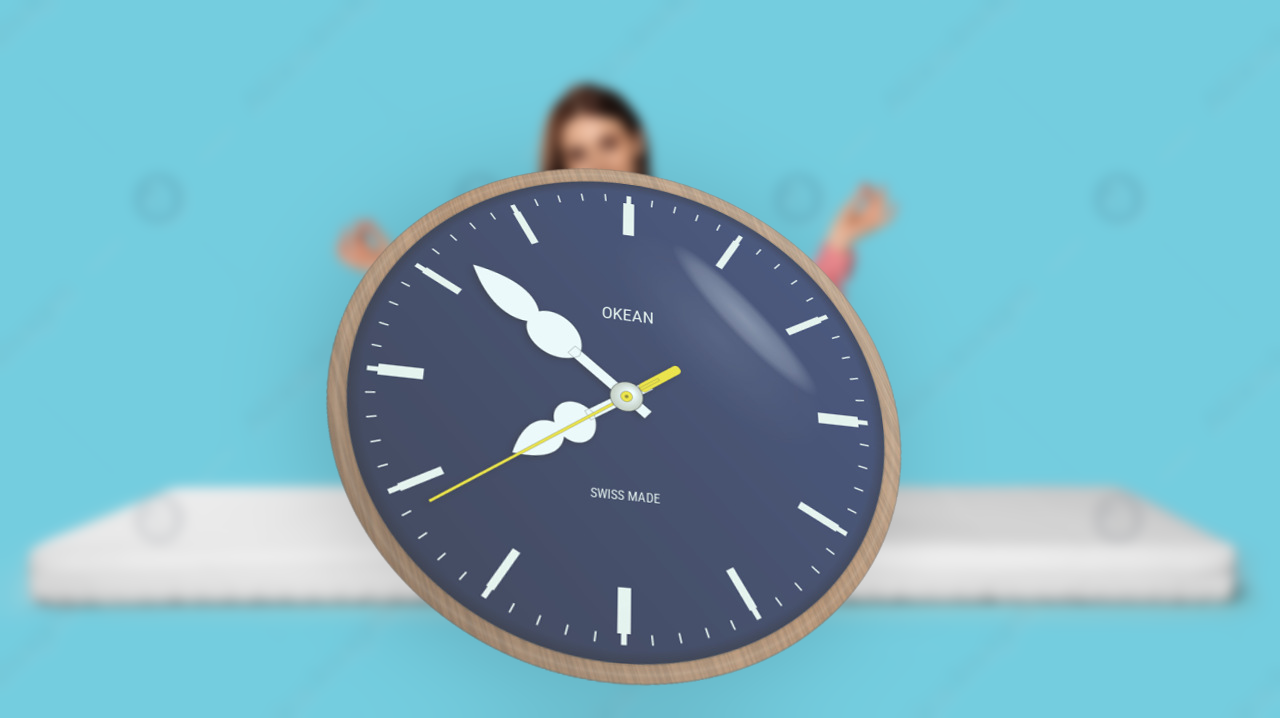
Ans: 7:51:39
